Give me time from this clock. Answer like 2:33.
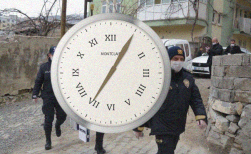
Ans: 7:05
